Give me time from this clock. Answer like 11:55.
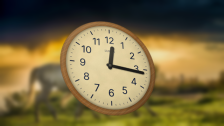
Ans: 12:16
